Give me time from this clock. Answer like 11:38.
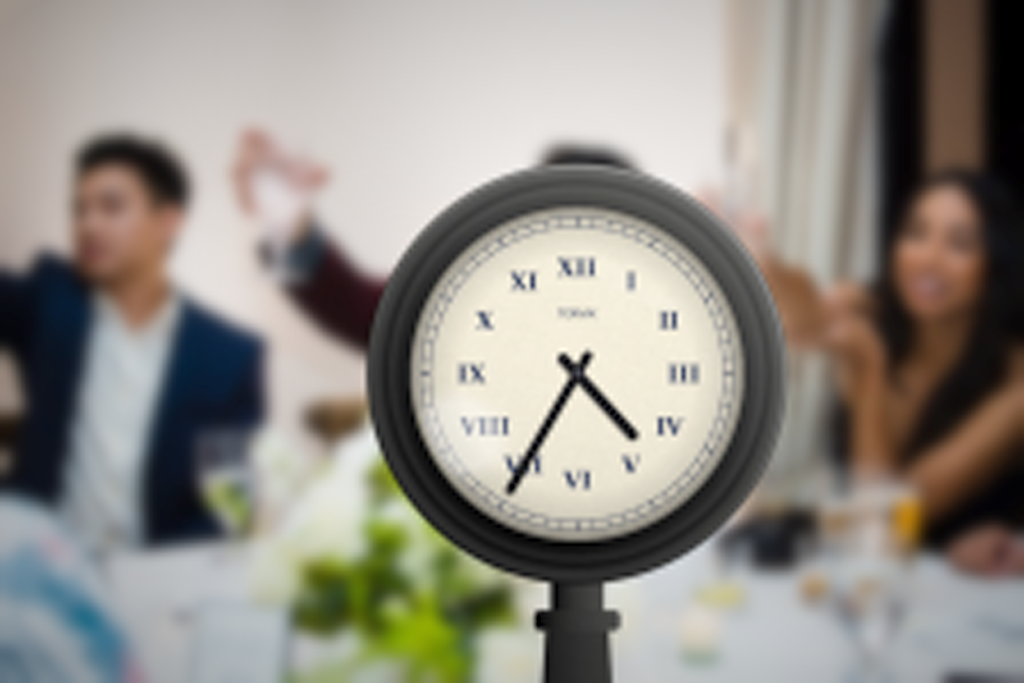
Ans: 4:35
